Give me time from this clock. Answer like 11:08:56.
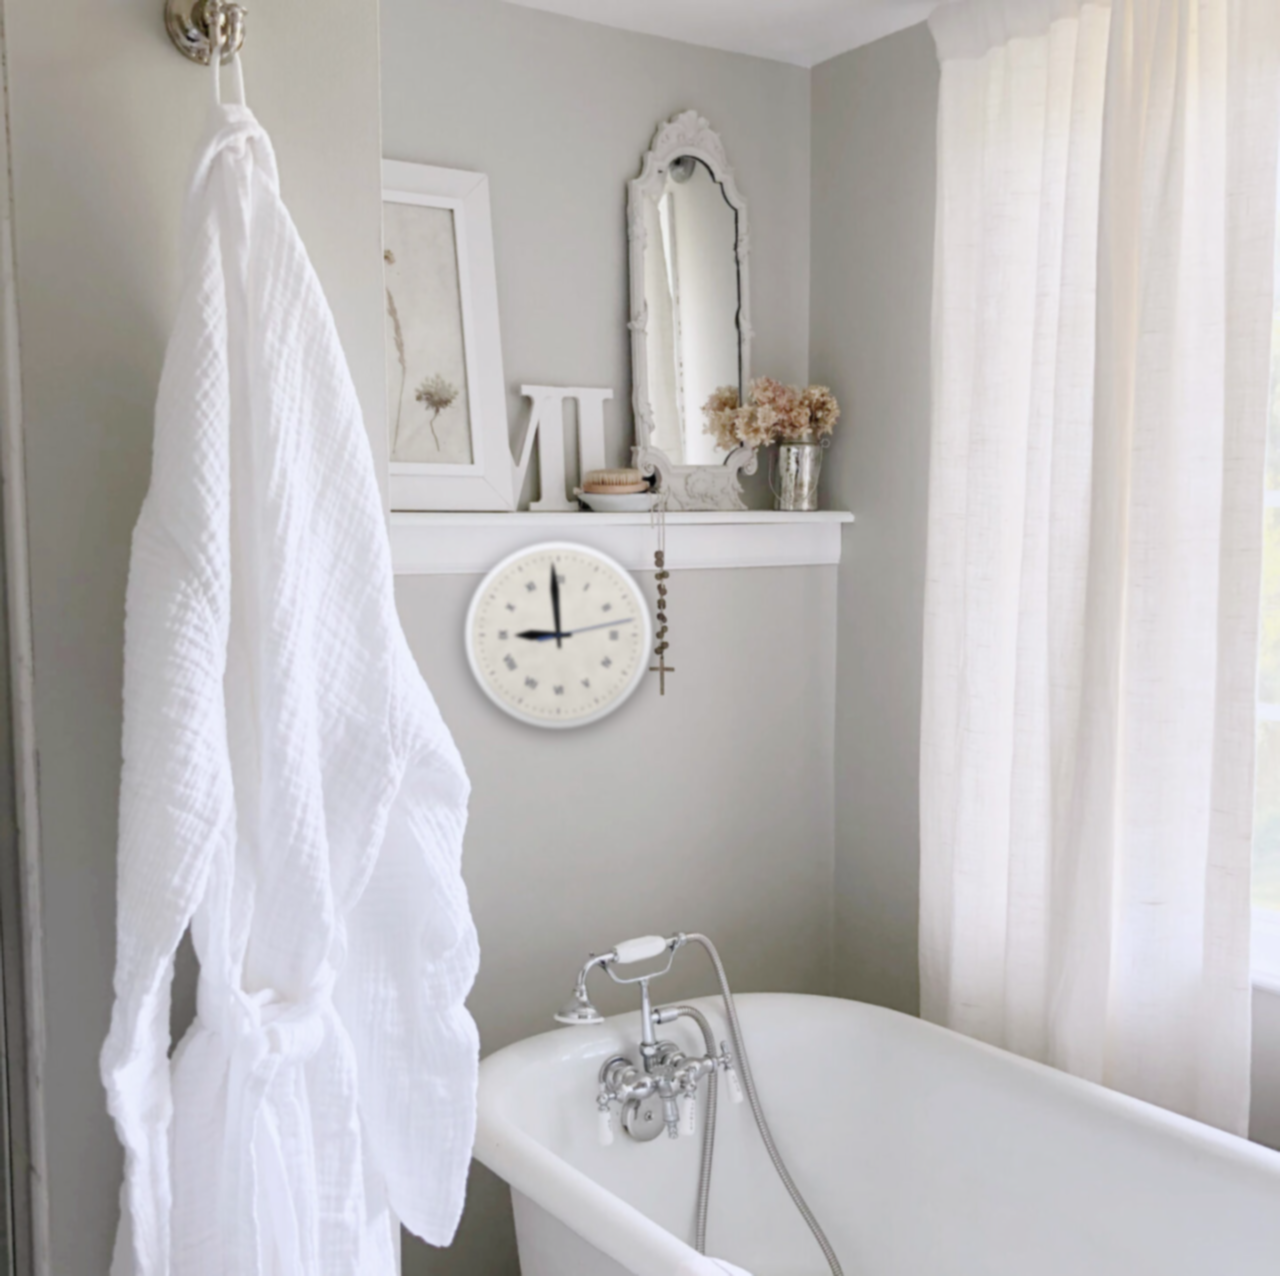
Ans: 8:59:13
